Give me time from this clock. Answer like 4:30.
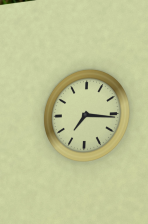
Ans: 7:16
